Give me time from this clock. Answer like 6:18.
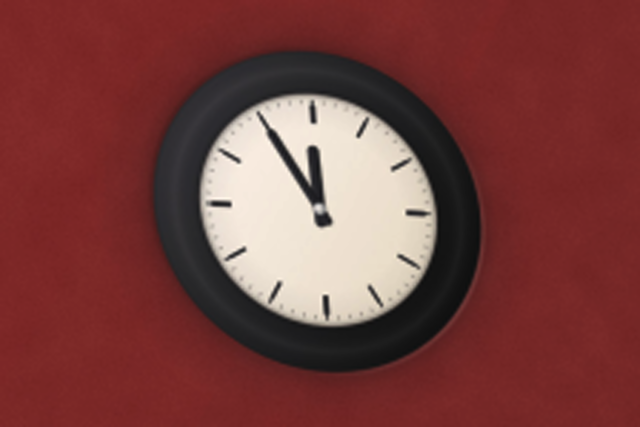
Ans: 11:55
